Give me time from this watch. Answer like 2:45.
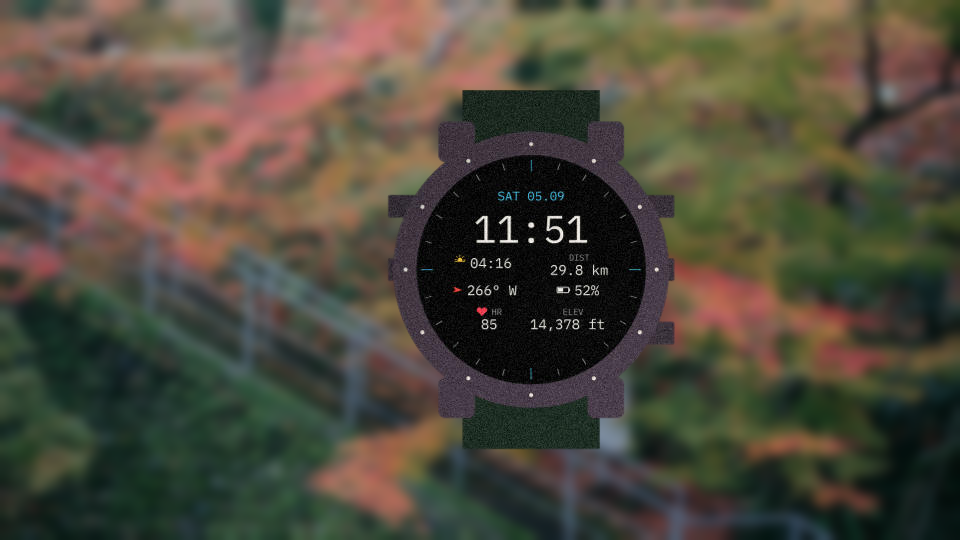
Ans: 11:51
